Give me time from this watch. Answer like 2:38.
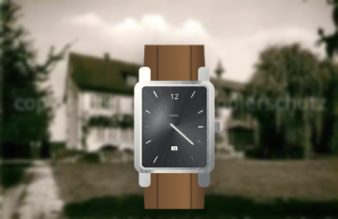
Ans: 4:22
